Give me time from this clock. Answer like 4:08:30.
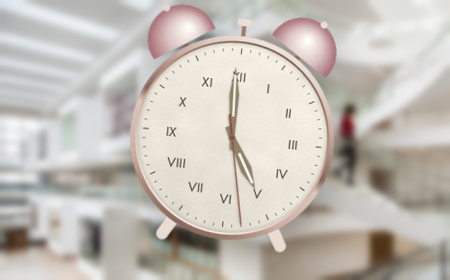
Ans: 4:59:28
